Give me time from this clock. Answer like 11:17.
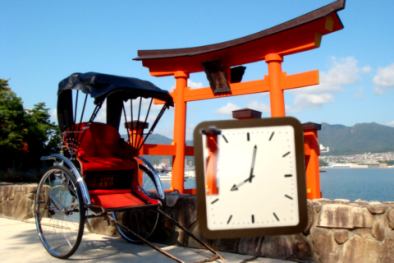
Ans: 8:02
